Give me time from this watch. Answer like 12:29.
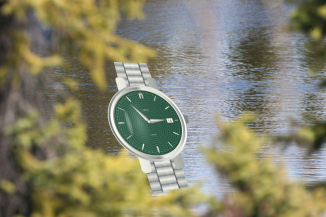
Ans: 2:54
